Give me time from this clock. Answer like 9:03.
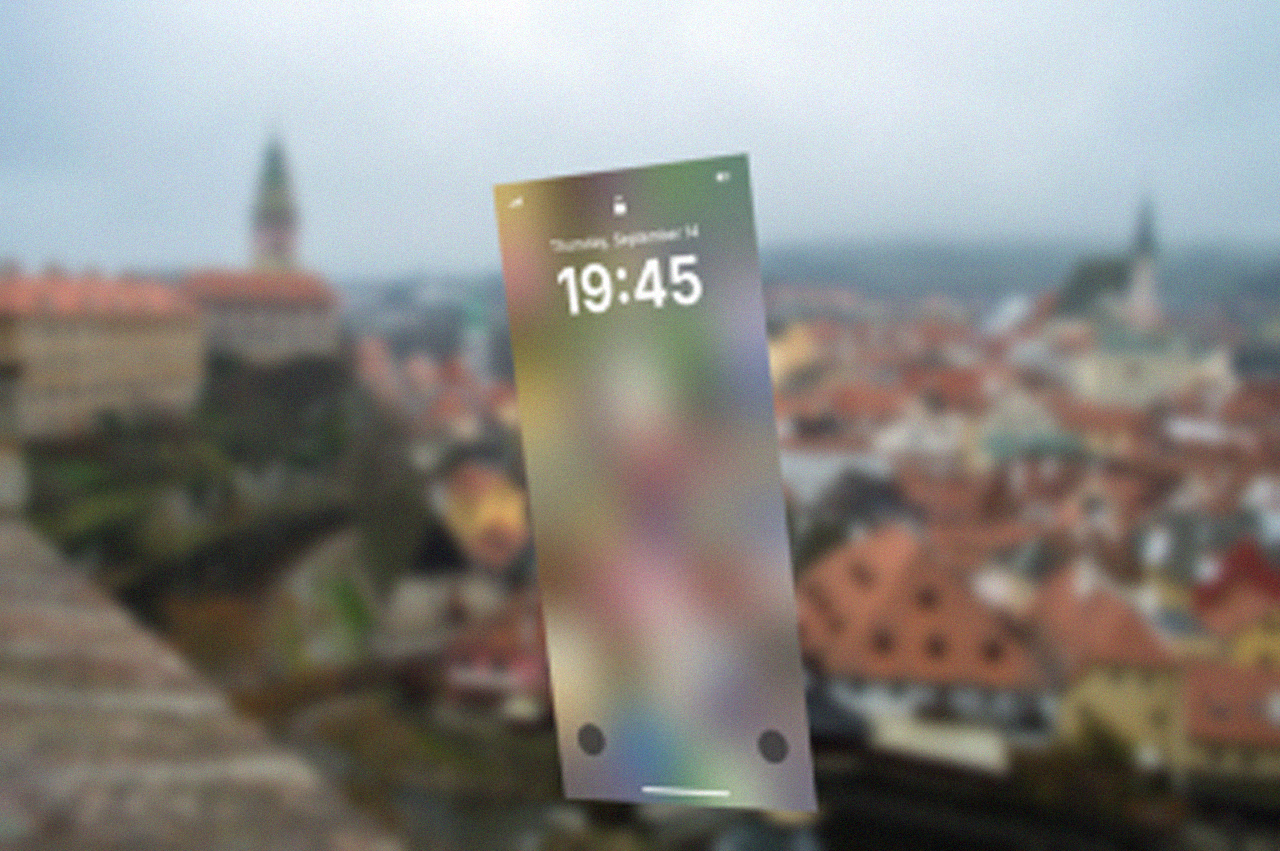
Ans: 19:45
